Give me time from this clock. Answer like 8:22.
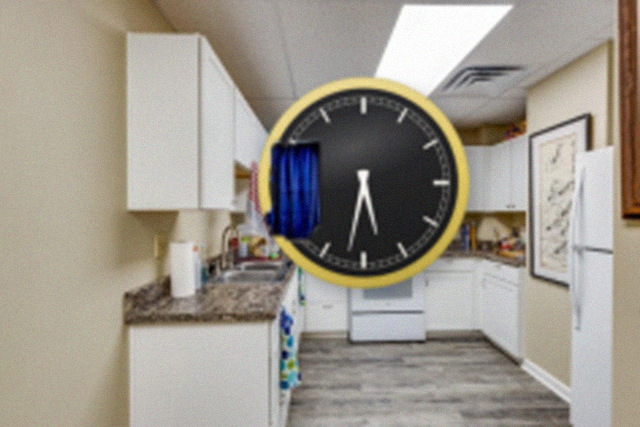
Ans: 5:32
